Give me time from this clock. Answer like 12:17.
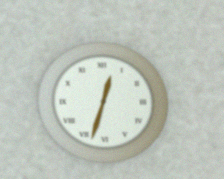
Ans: 12:33
